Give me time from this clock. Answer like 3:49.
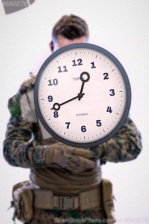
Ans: 12:42
